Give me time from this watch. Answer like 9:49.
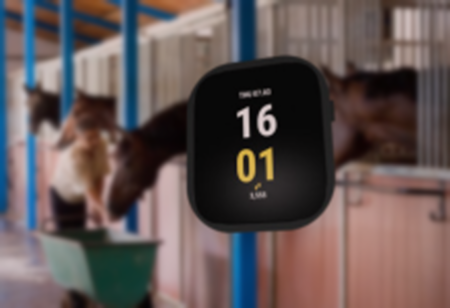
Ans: 16:01
